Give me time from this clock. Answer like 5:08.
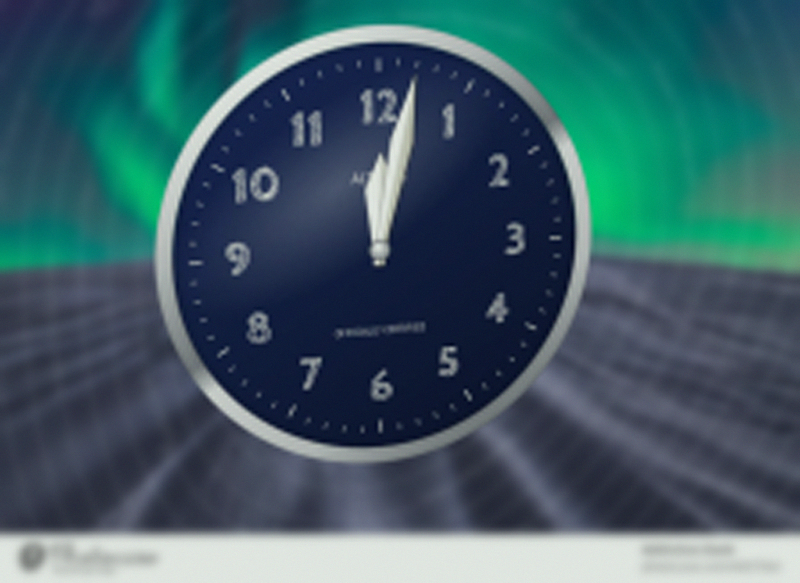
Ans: 12:02
